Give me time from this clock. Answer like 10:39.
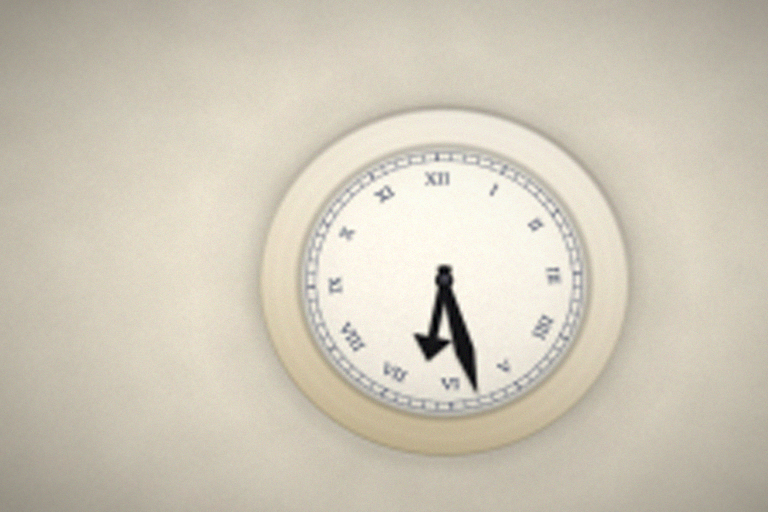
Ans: 6:28
